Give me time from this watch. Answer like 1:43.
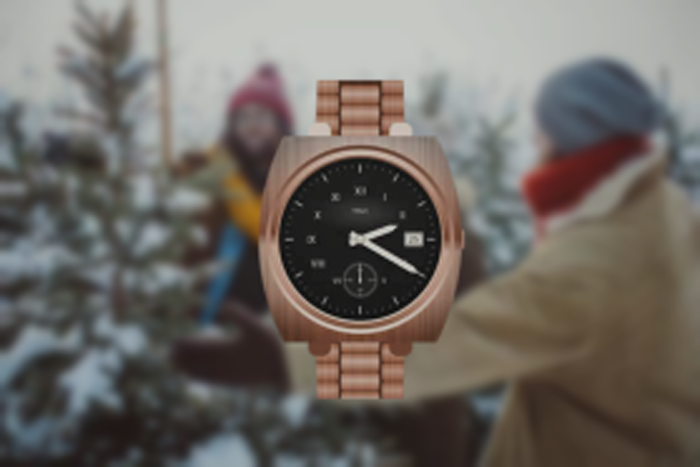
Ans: 2:20
